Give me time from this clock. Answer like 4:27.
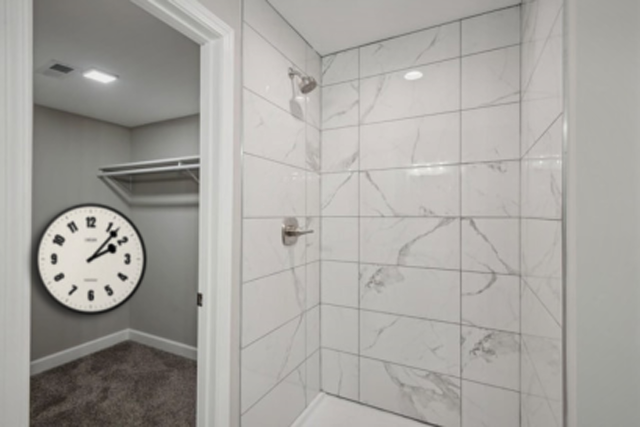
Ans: 2:07
